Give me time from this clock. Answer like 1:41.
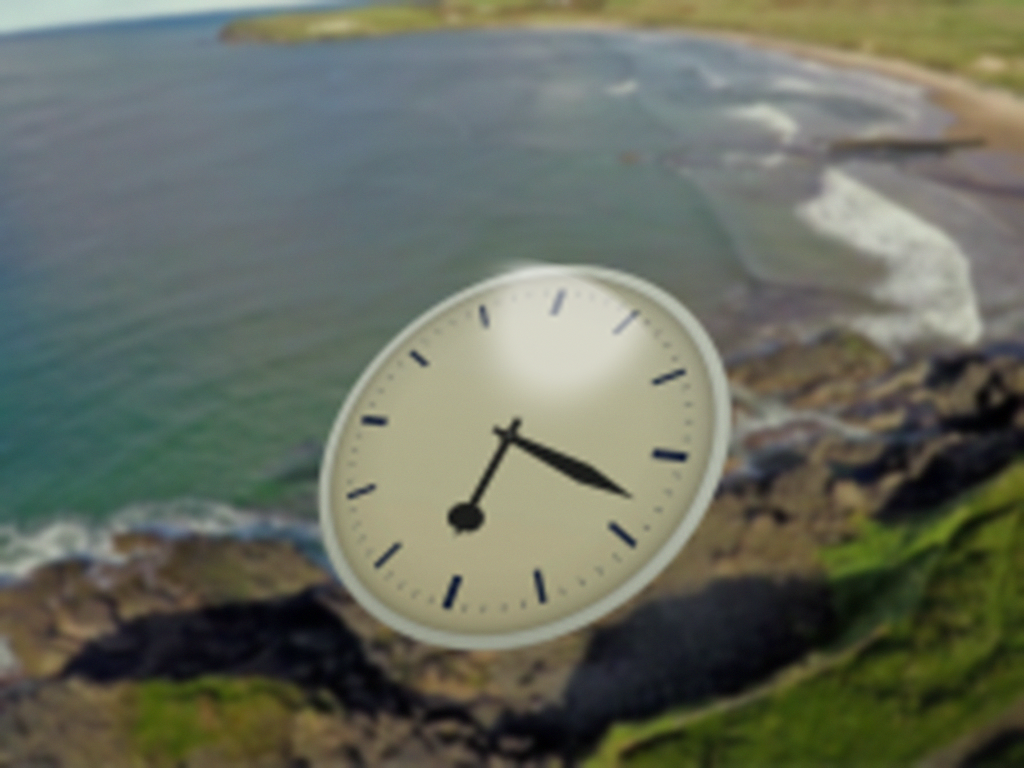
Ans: 6:18
